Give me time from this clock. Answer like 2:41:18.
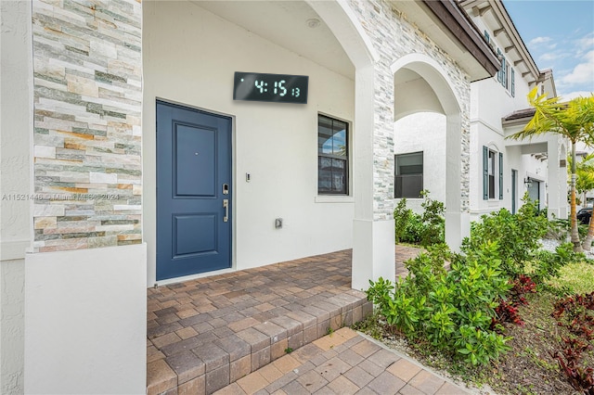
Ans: 4:15:13
